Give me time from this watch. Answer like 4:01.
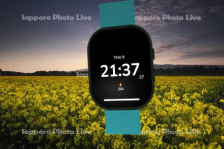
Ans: 21:37
